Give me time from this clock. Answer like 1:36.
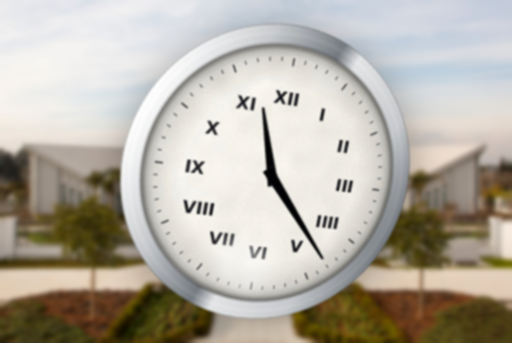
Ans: 11:23
